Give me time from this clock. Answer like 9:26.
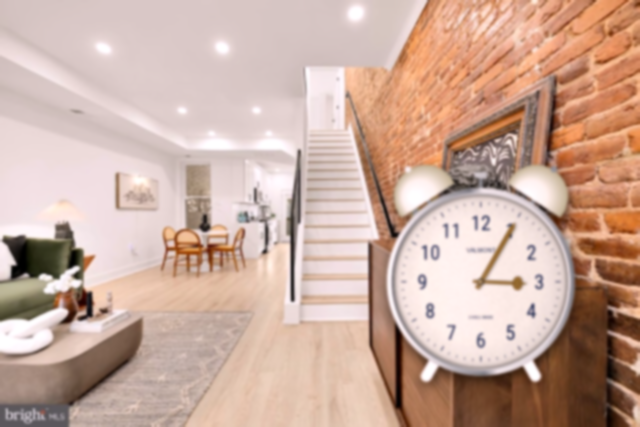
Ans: 3:05
